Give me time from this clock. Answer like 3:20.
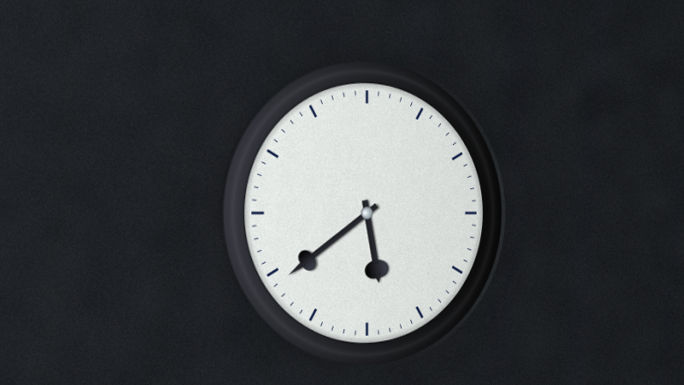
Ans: 5:39
